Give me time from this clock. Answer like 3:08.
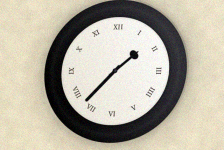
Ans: 1:37
